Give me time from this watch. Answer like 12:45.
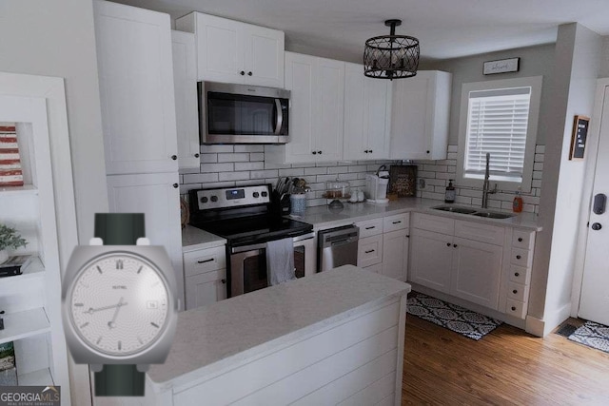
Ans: 6:43
